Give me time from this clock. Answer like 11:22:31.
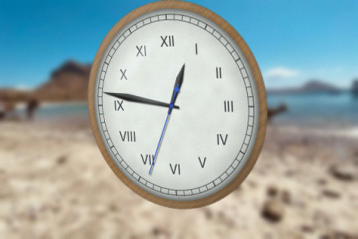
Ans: 12:46:34
